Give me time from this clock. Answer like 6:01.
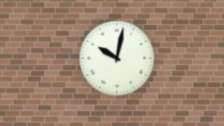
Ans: 10:02
